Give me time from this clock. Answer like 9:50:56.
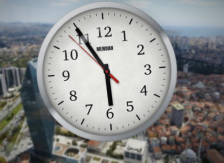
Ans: 5:54:53
